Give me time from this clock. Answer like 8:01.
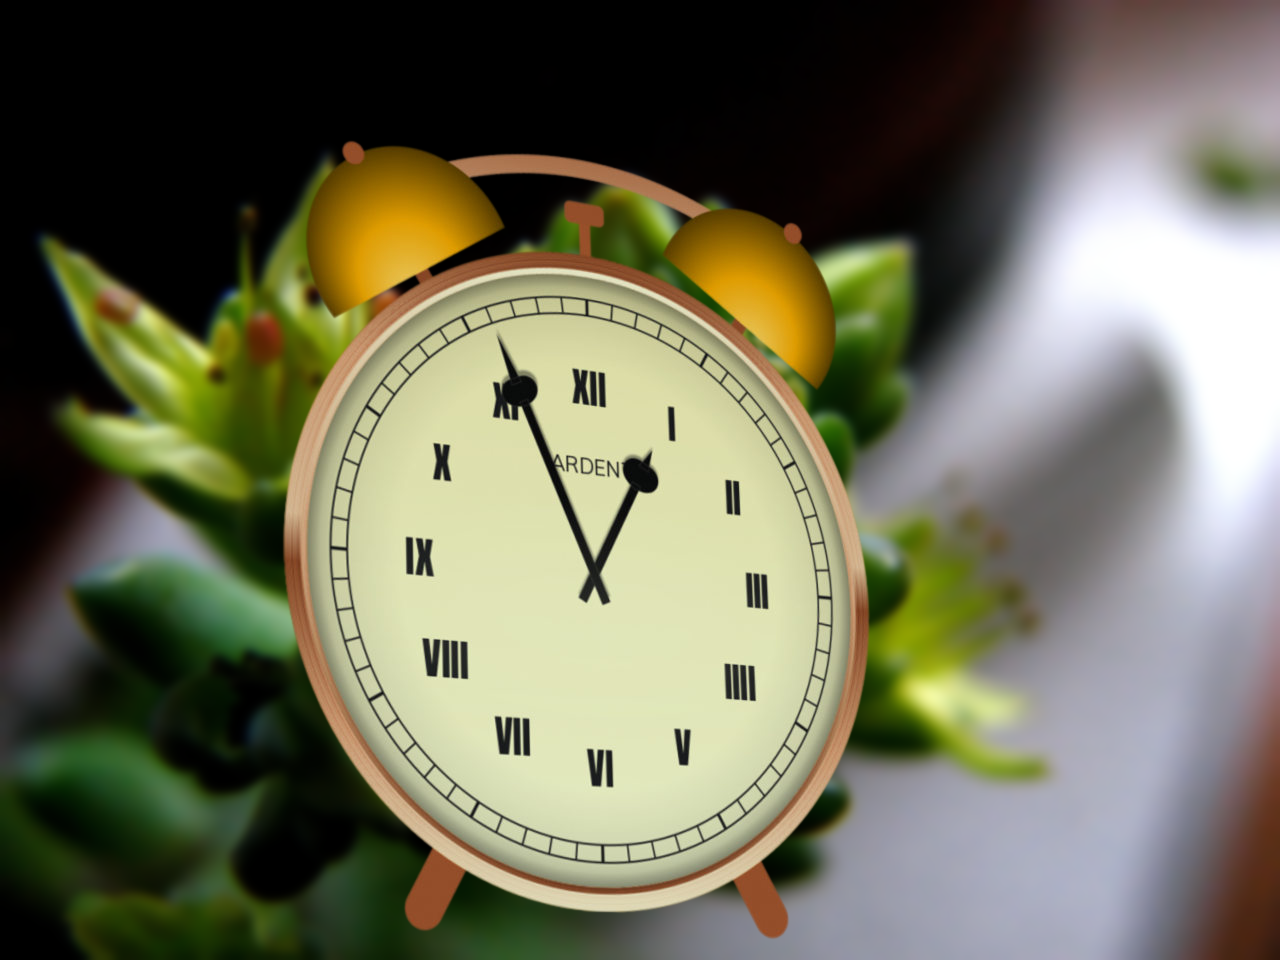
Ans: 12:56
